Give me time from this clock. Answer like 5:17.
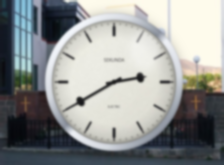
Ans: 2:40
